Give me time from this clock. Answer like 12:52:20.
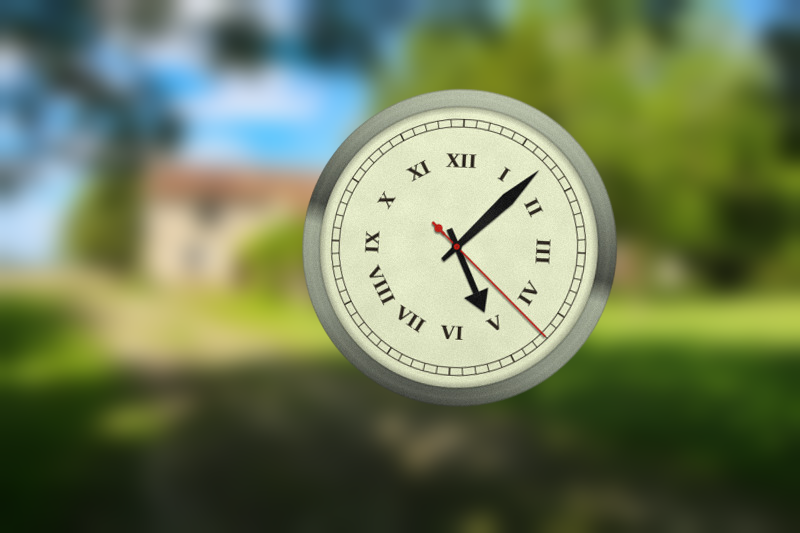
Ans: 5:07:22
